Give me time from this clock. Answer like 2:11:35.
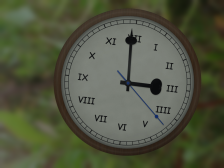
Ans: 2:59:22
